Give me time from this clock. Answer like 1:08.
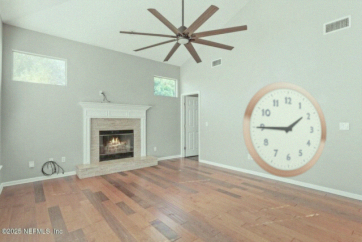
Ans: 1:45
